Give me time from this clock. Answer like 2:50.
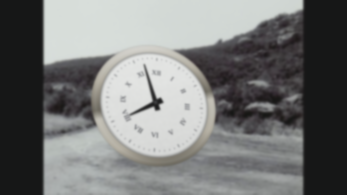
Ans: 7:57
